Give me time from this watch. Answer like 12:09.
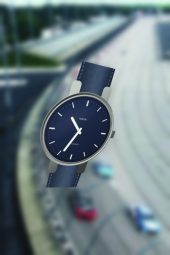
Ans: 10:34
